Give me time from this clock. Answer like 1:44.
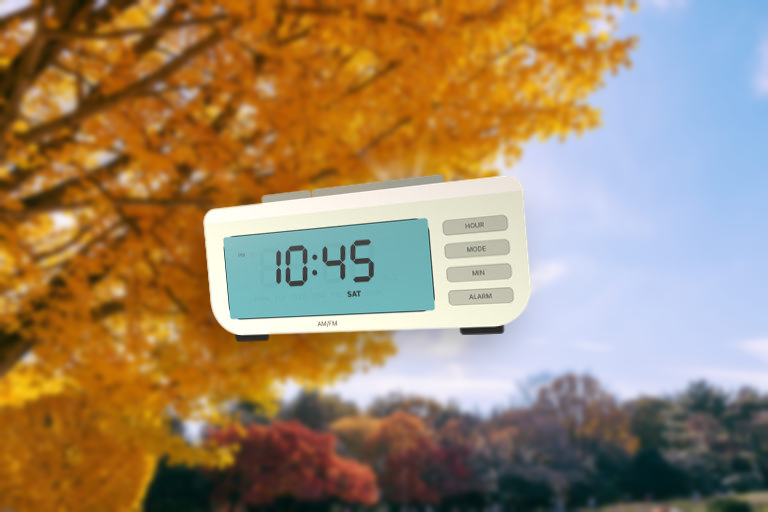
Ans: 10:45
